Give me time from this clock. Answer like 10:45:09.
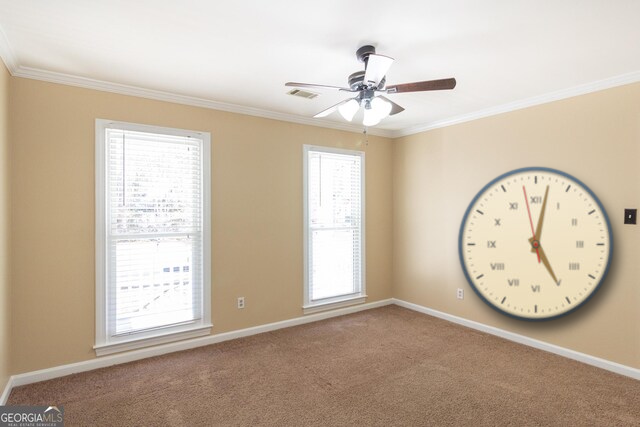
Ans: 5:01:58
